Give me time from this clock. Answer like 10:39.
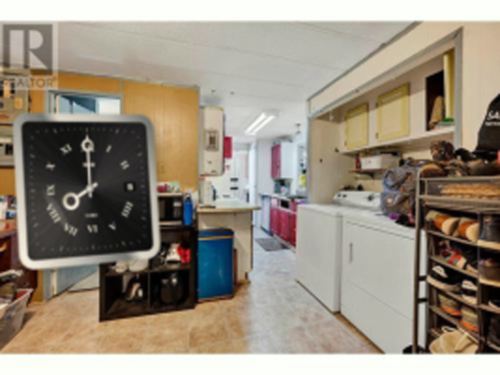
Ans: 8:00
